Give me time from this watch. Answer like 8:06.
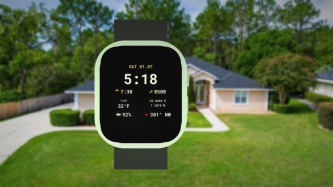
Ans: 5:18
